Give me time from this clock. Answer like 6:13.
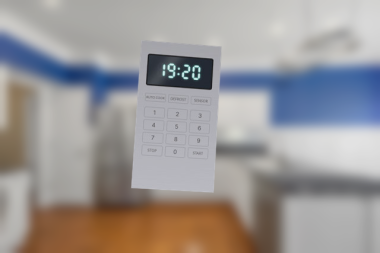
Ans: 19:20
